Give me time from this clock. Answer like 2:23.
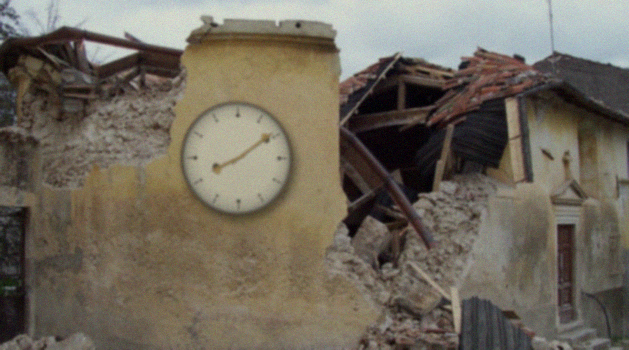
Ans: 8:09
